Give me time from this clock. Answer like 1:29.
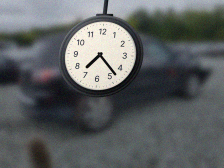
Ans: 7:23
